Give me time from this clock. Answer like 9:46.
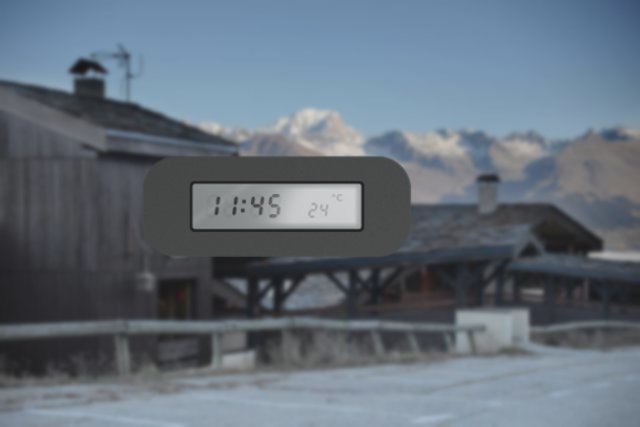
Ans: 11:45
